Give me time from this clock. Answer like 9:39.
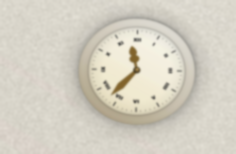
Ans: 11:37
